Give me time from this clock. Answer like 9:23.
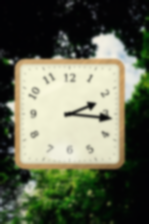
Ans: 2:16
